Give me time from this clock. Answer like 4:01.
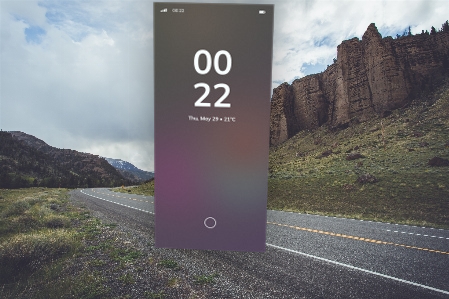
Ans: 0:22
